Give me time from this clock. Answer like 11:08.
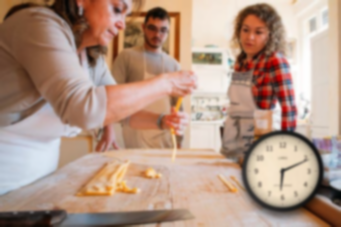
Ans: 6:11
